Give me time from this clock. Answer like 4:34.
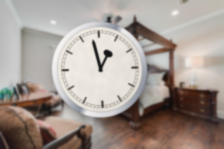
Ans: 12:58
